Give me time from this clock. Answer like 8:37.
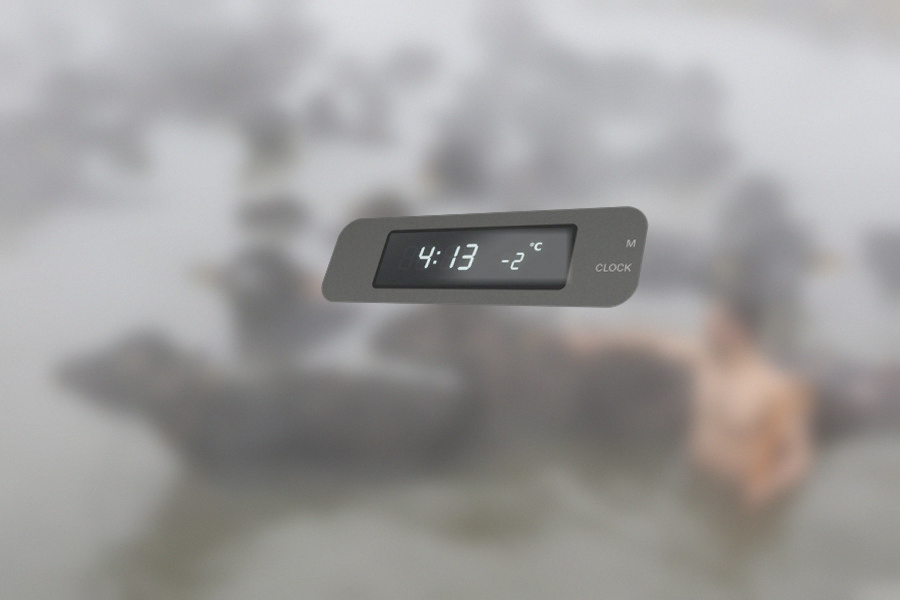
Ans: 4:13
